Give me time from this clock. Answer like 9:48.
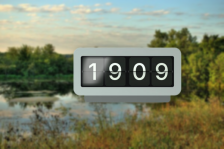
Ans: 19:09
